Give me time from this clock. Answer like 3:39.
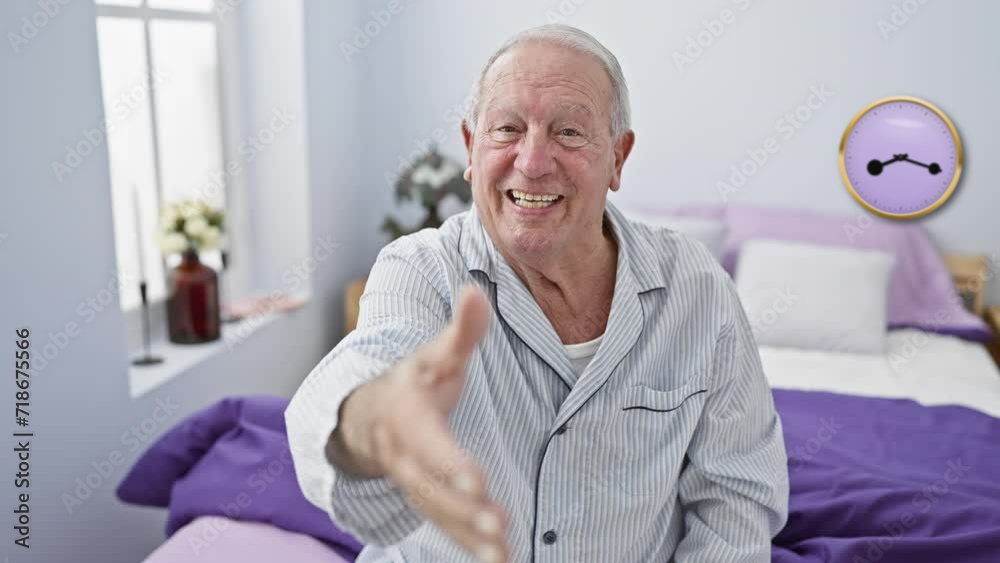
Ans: 8:18
